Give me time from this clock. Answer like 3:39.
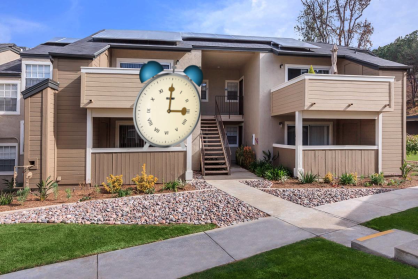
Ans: 3:00
